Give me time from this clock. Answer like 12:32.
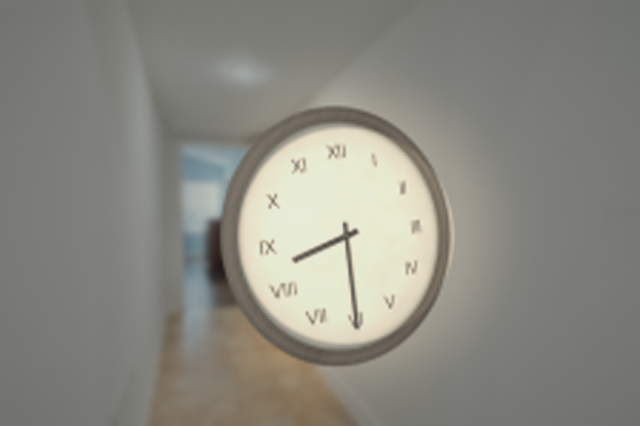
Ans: 8:30
